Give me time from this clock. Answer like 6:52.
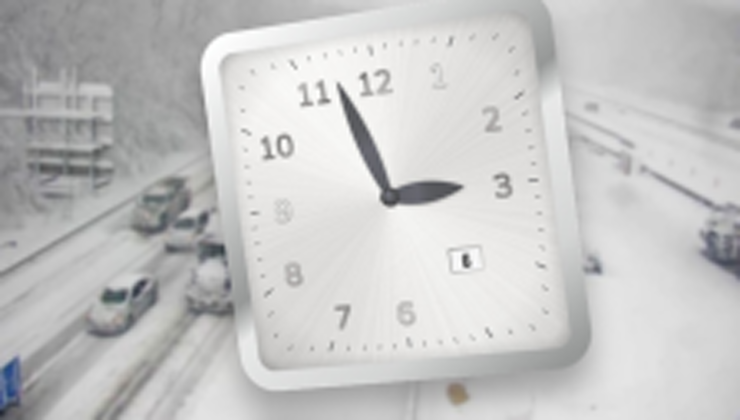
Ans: 2:57
